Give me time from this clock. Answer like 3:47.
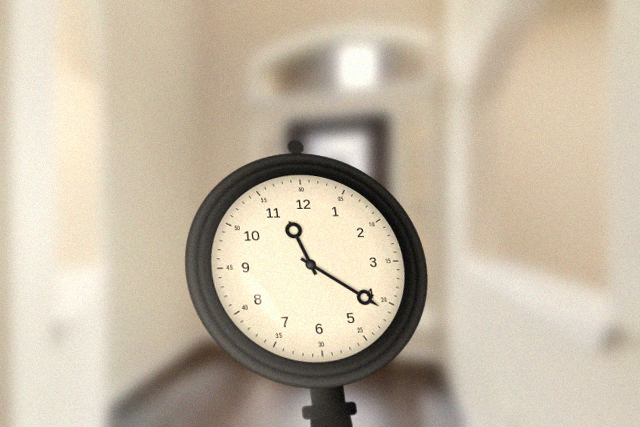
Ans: 11:21
